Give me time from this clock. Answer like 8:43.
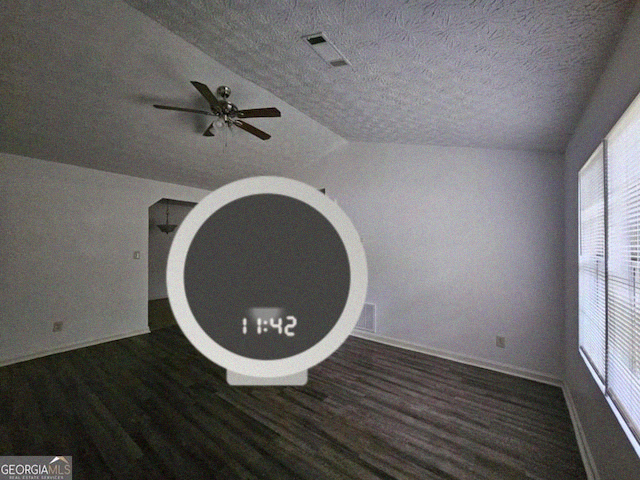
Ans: 11:42
